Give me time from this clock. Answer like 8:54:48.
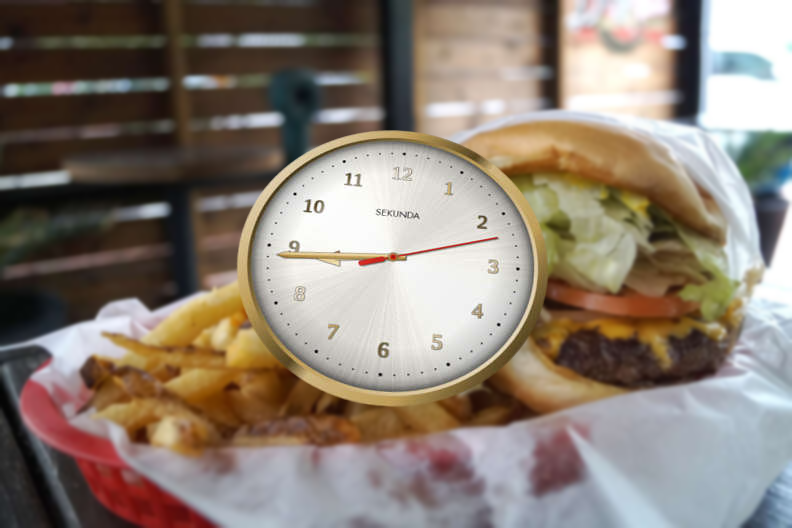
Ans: 8:44:12
